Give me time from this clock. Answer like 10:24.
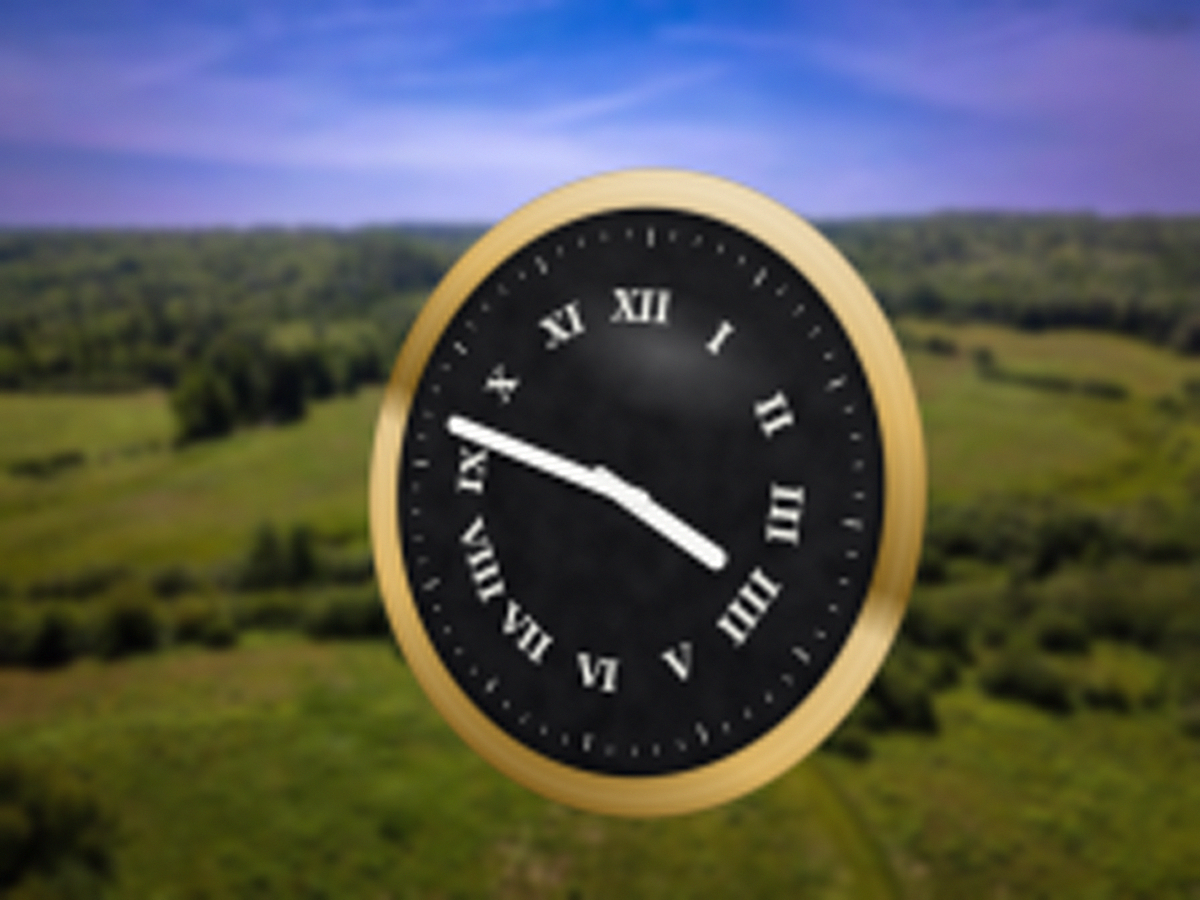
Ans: 3:47
